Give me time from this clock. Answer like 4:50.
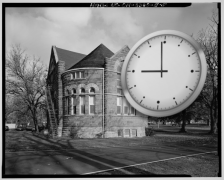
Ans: 8:59
